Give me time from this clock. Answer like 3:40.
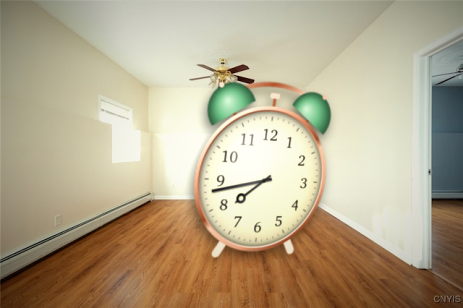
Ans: 7:43
